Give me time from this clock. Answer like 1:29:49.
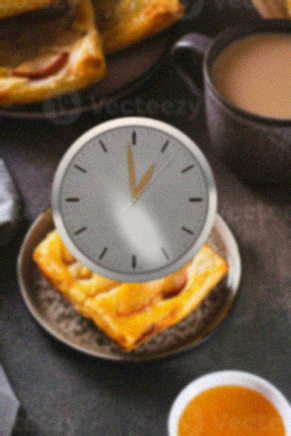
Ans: 12:59:07
